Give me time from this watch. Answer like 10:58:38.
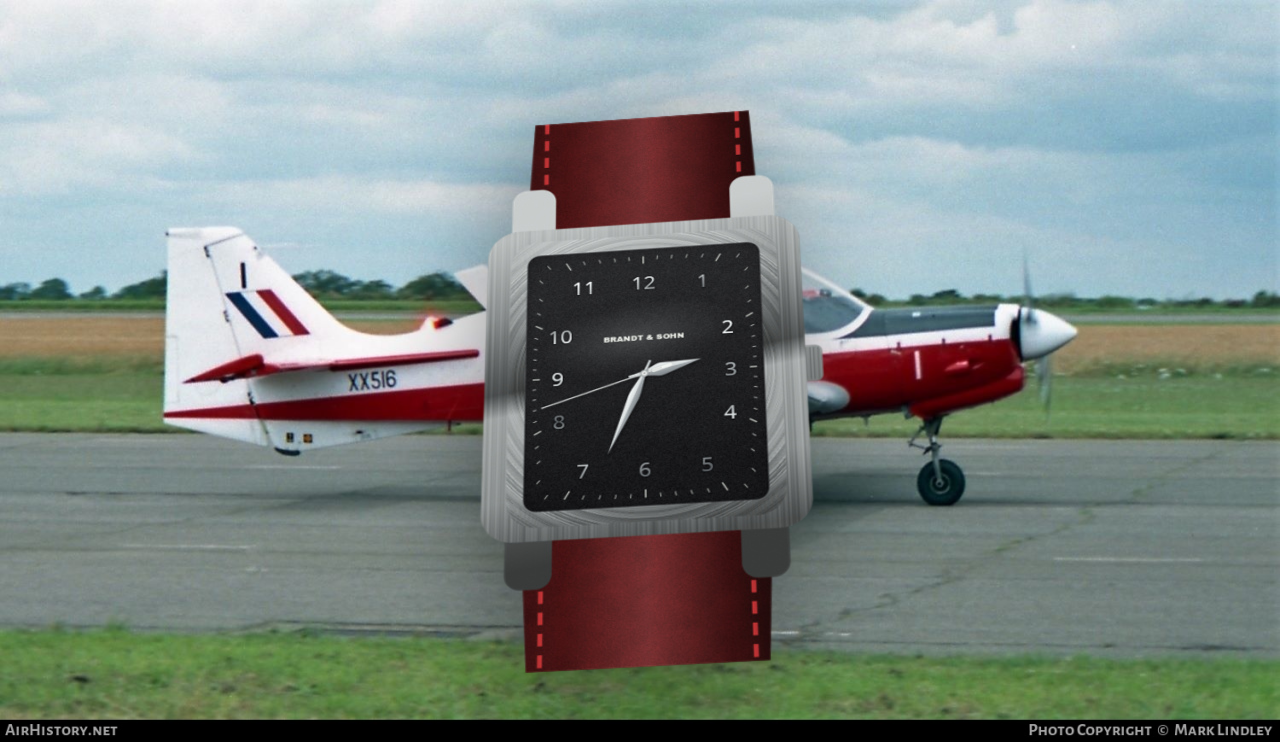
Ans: 2:33:42
